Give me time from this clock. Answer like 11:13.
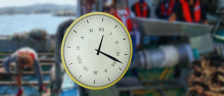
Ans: 12:18
